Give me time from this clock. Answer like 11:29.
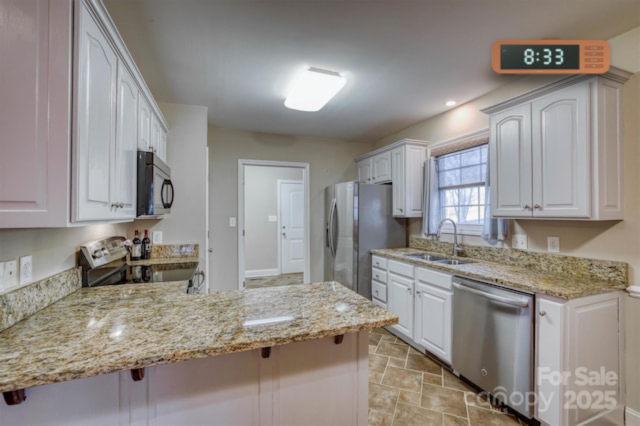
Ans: 8:33
